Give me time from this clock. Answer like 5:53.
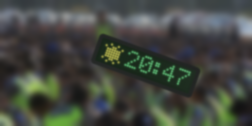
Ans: 20:47
